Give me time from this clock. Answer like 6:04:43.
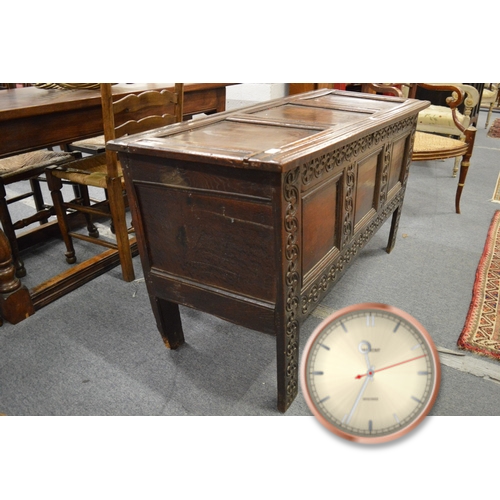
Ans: 11:34:12
